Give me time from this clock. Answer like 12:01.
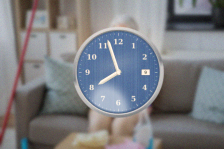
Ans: 7:57
